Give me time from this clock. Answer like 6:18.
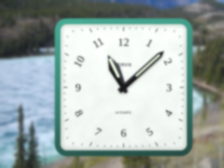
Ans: 11:08
